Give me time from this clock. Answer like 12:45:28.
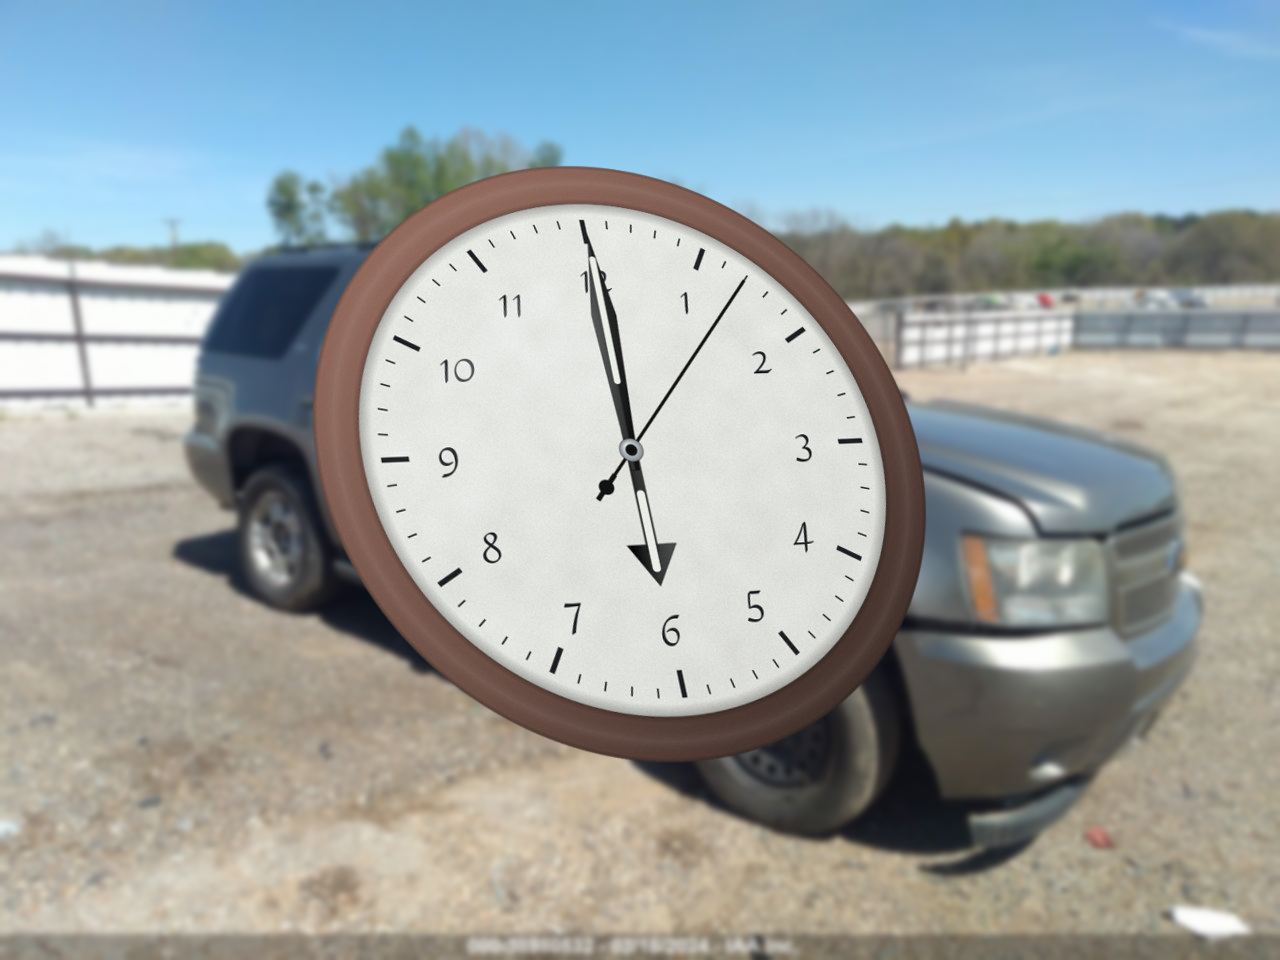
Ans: 6:00:07
